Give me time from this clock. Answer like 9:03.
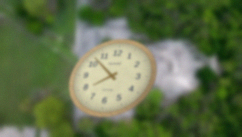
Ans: 7:52
